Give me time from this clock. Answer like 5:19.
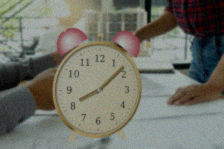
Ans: 8:08
